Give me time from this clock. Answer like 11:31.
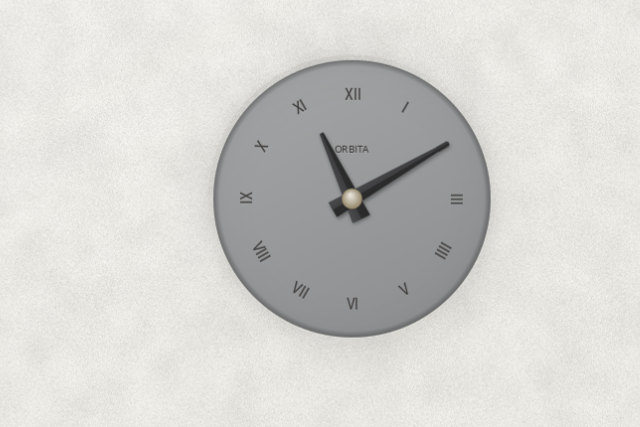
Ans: 11:10
